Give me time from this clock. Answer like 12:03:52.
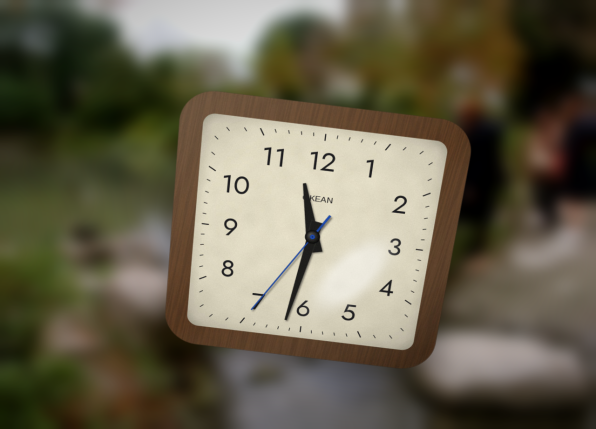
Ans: 11:31:35
